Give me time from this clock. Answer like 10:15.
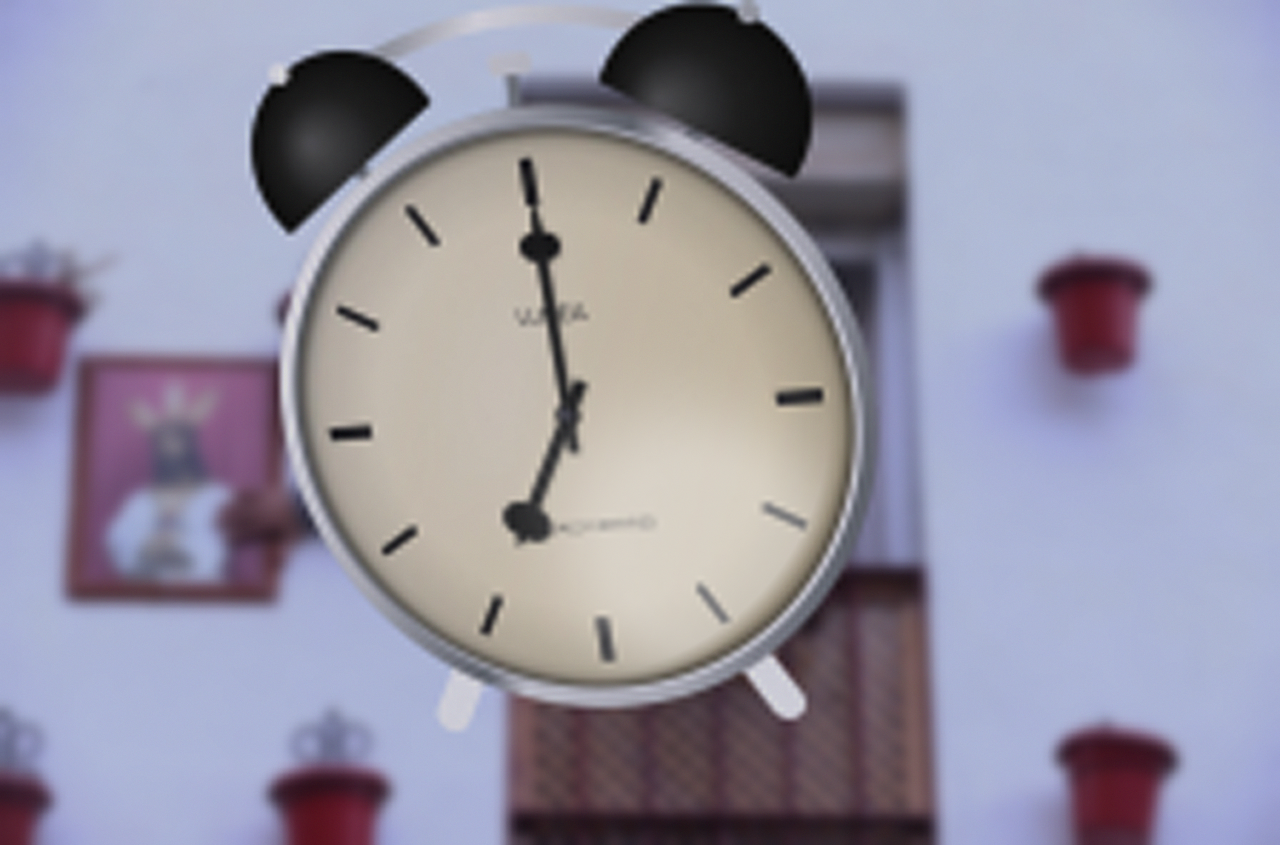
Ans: 7:00
